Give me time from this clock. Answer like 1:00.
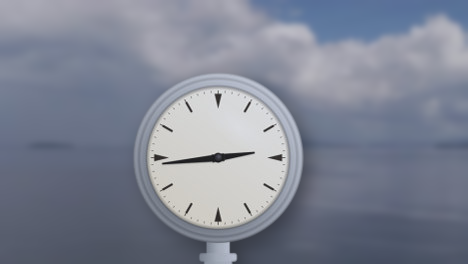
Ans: 2:44
